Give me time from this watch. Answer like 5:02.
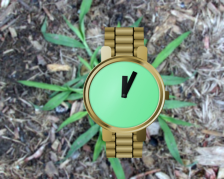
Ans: 12:04
